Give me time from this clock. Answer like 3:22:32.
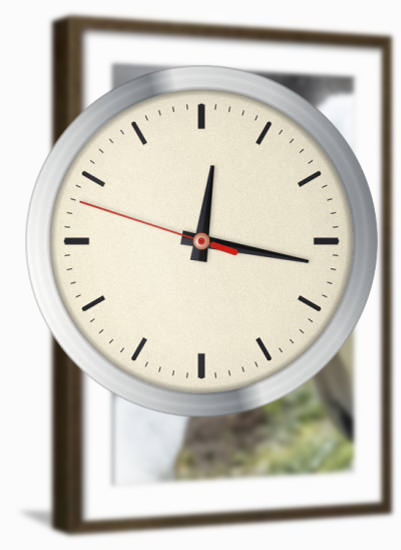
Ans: 12:16:48
